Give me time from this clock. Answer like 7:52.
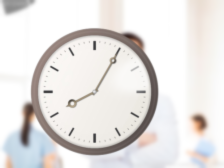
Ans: 8:05
